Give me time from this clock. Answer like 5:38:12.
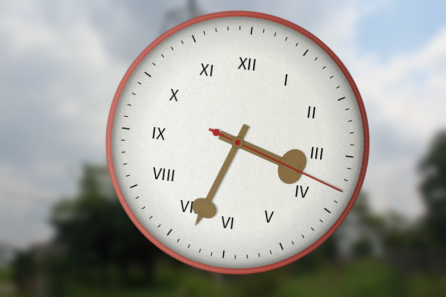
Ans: 3:33:18
